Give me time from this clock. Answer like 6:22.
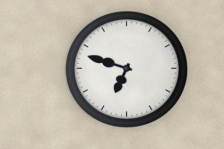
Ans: 6:48
